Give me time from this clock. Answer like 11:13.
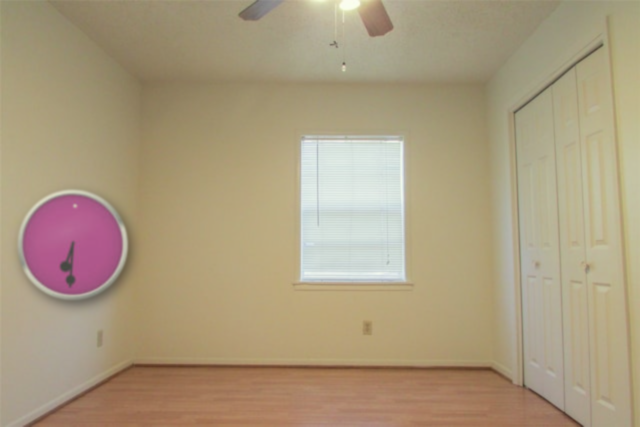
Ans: 6:30
